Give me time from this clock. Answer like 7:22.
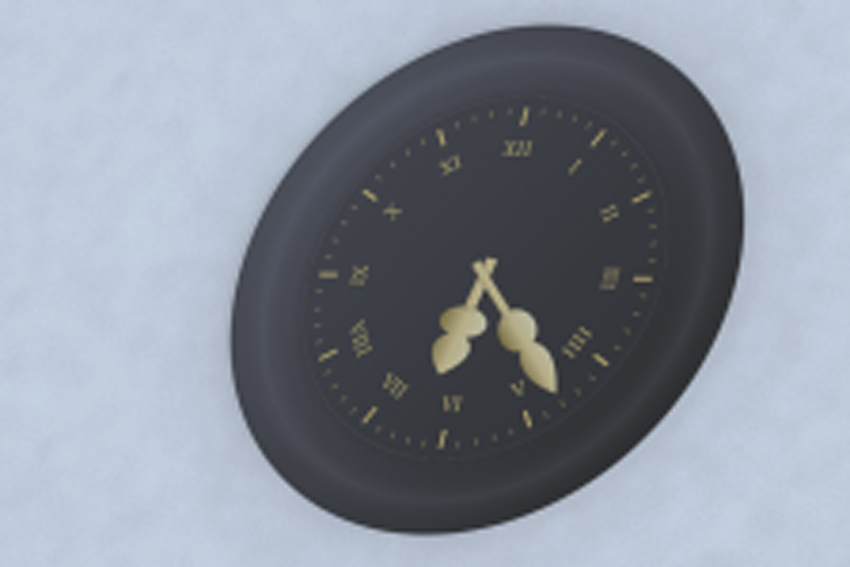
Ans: 6:23
